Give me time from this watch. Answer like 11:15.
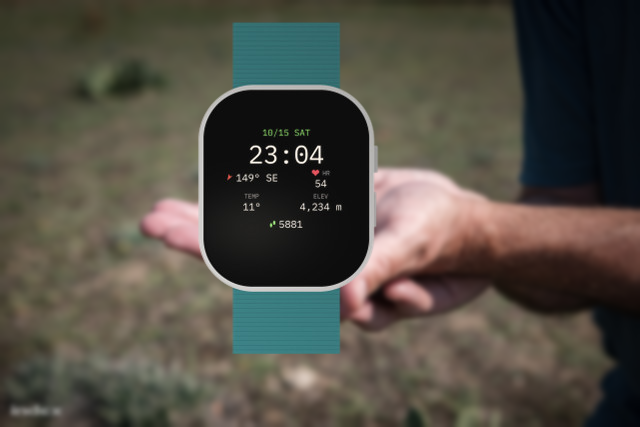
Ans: 23:04
